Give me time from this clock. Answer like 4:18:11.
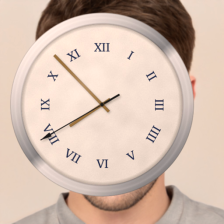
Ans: 7:52:40
